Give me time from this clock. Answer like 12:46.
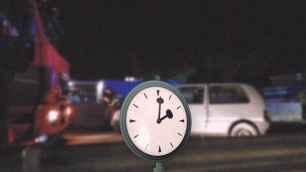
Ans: 2:01
